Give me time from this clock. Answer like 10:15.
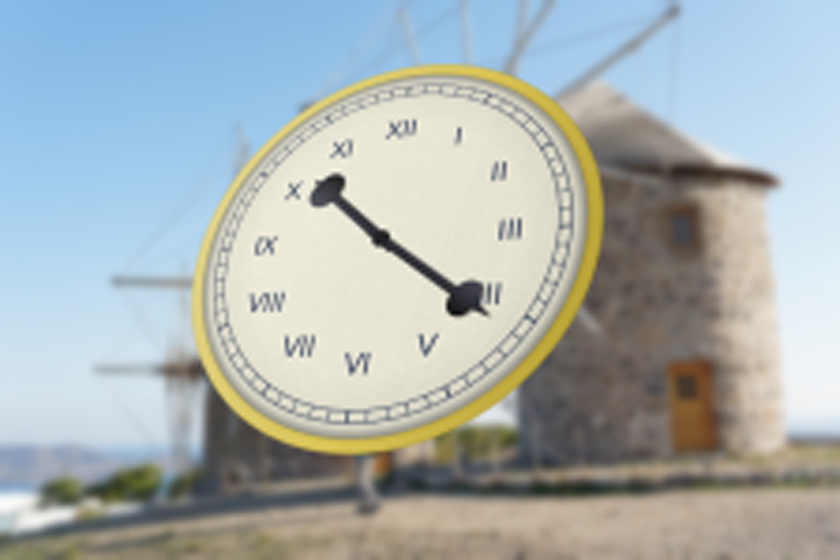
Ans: 10:21
